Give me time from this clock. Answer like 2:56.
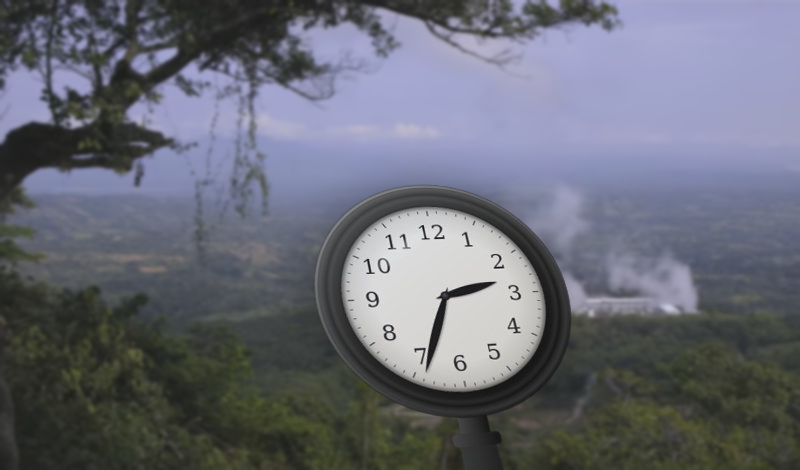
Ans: 2:34
